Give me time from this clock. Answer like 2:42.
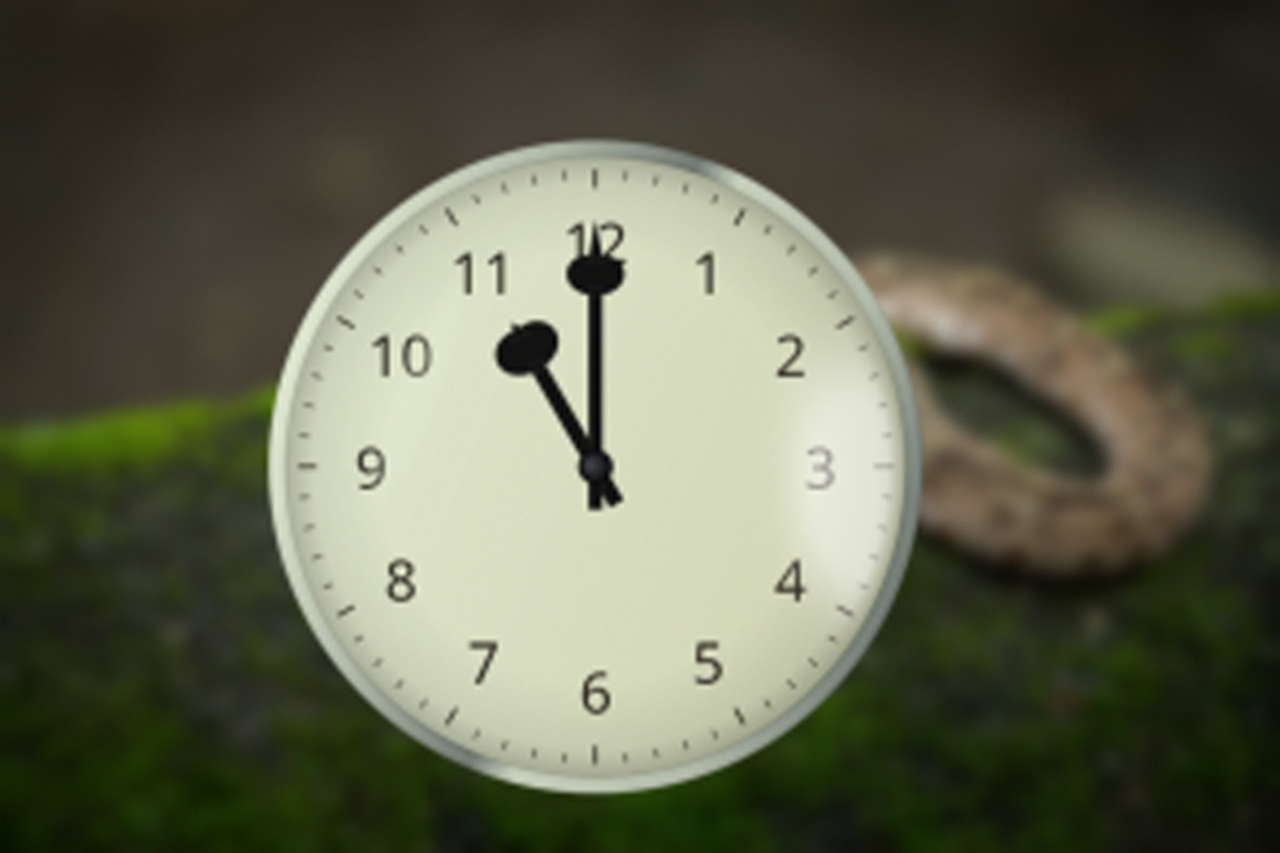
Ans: 11:00
